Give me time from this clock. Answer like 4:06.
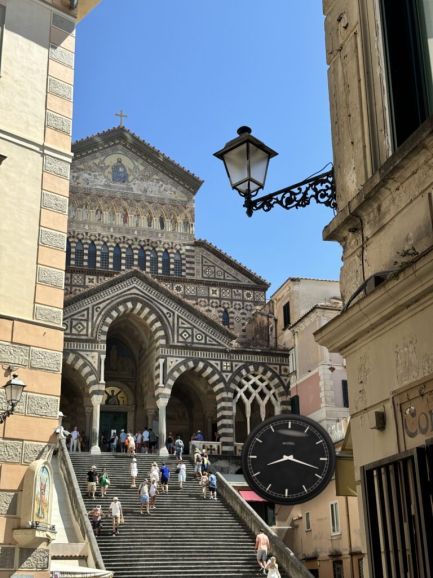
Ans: 8:18
